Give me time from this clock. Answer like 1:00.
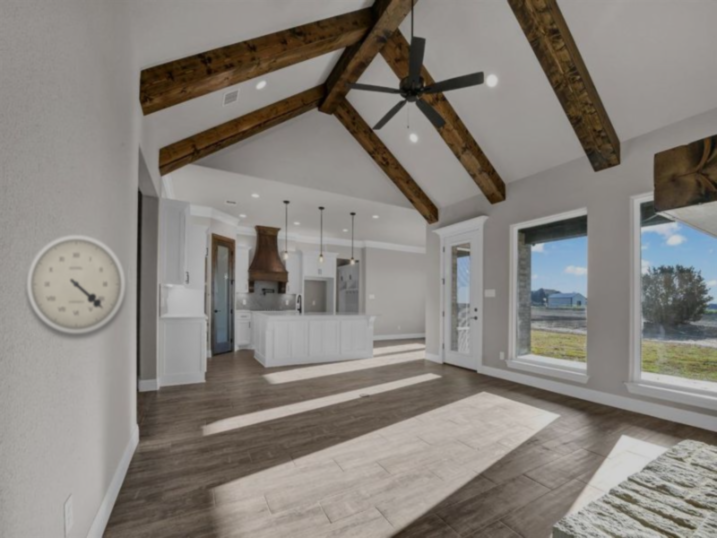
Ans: 4:22
